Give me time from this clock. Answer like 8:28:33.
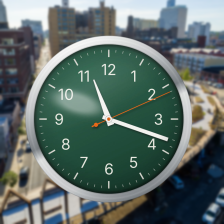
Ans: 11:18:11
